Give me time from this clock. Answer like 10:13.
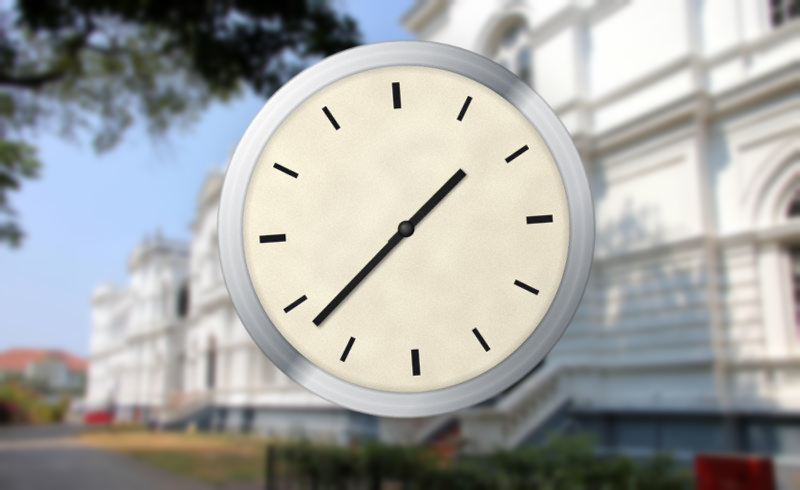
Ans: 1:38
